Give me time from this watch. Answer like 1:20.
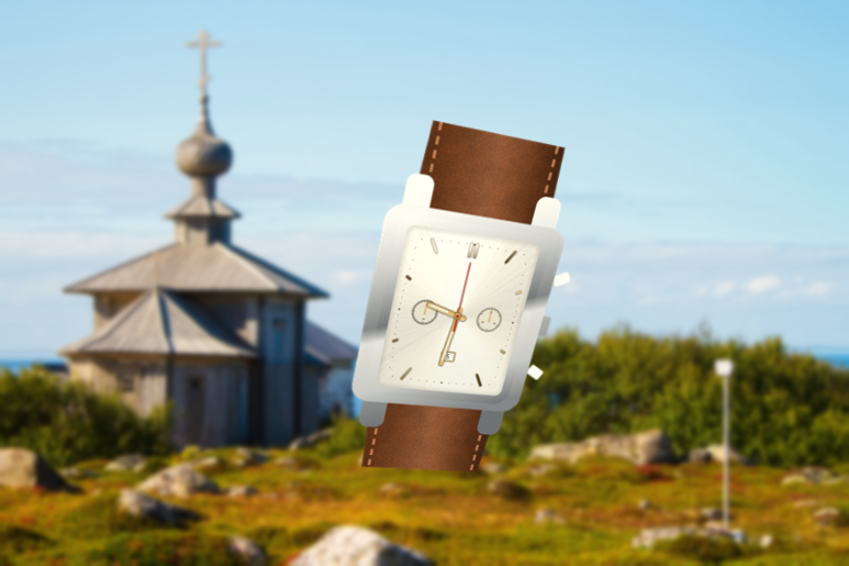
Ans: 9:31
